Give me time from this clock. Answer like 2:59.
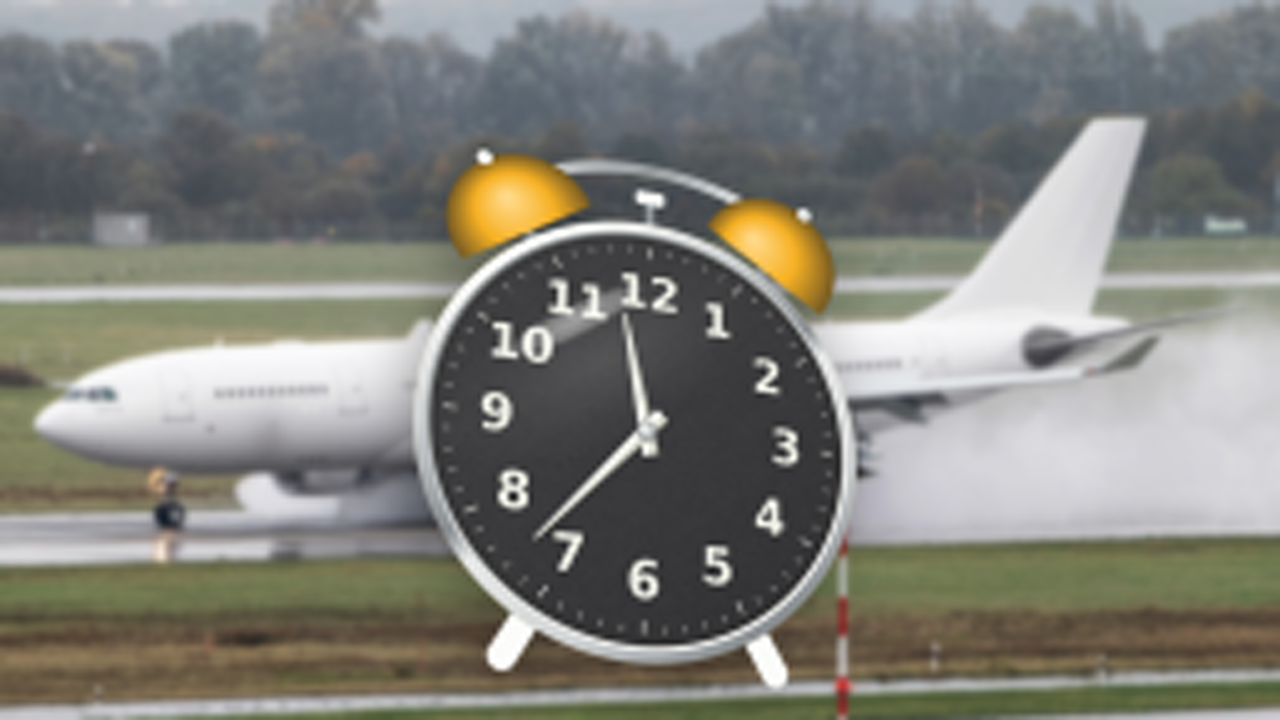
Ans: 11:37
